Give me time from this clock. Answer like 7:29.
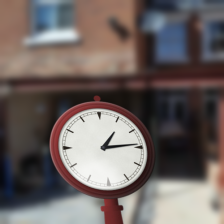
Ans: 1:14
